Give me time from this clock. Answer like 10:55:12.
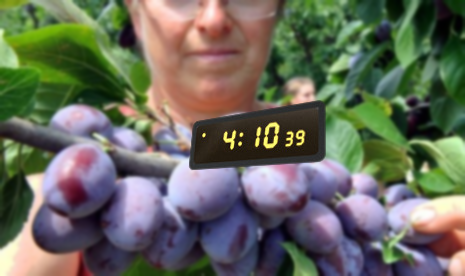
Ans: 4:10:39
